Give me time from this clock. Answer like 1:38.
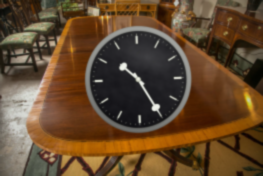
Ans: 10:25
